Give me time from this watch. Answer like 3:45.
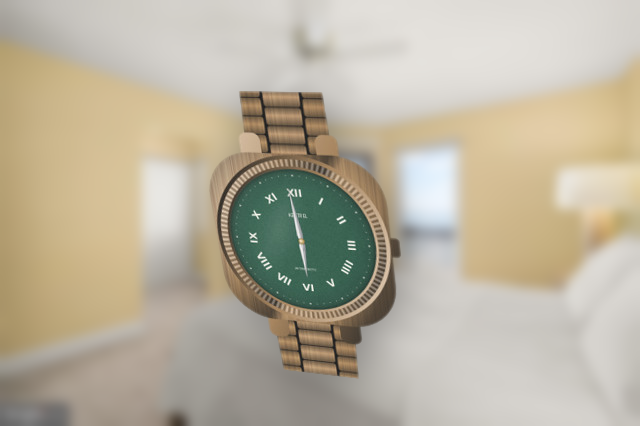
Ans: 5:59
